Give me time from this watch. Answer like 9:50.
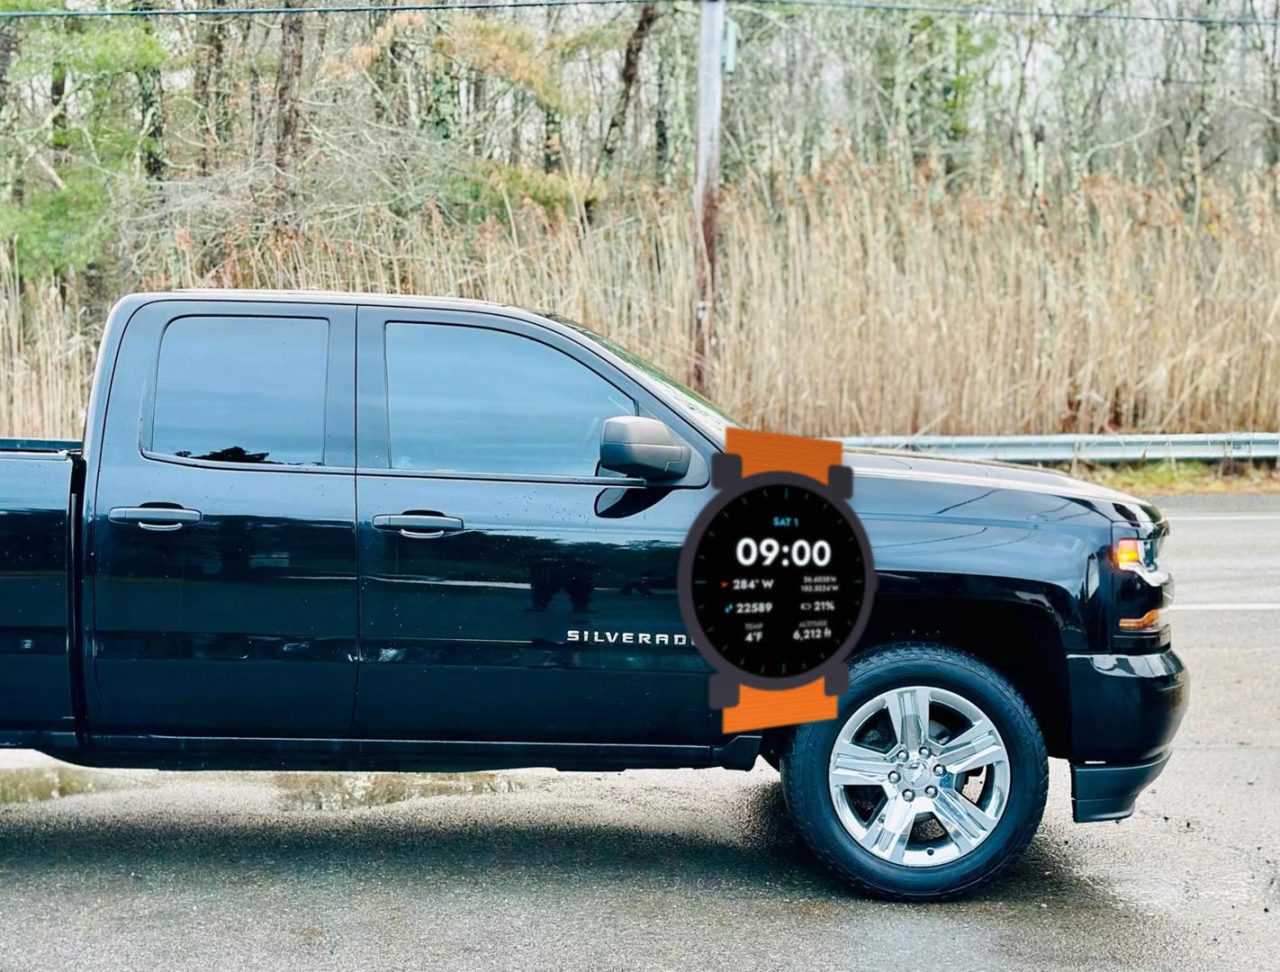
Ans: 9:00
